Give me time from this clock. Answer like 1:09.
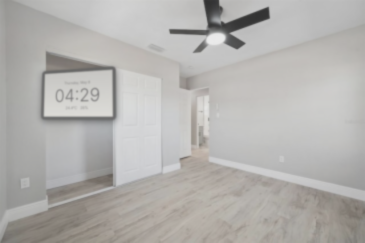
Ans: 4:29
